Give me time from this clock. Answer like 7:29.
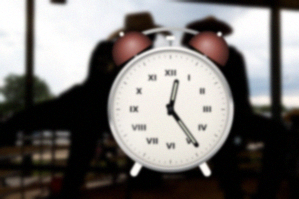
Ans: 12:24
